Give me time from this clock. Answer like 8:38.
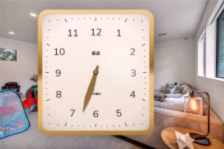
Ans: 6:33
